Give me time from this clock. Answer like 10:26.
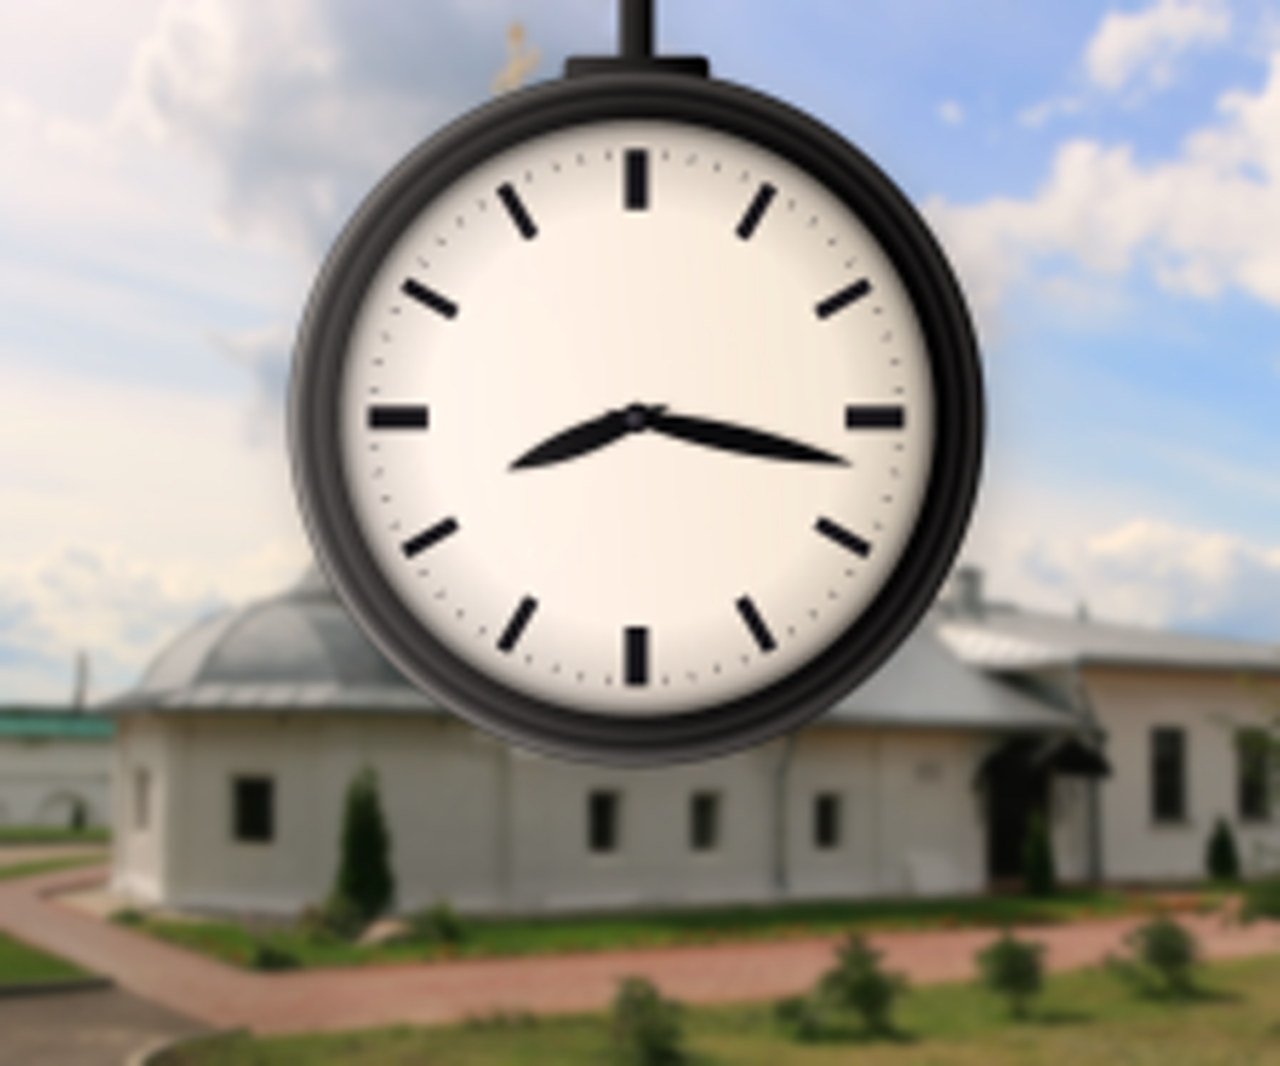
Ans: 8:17
